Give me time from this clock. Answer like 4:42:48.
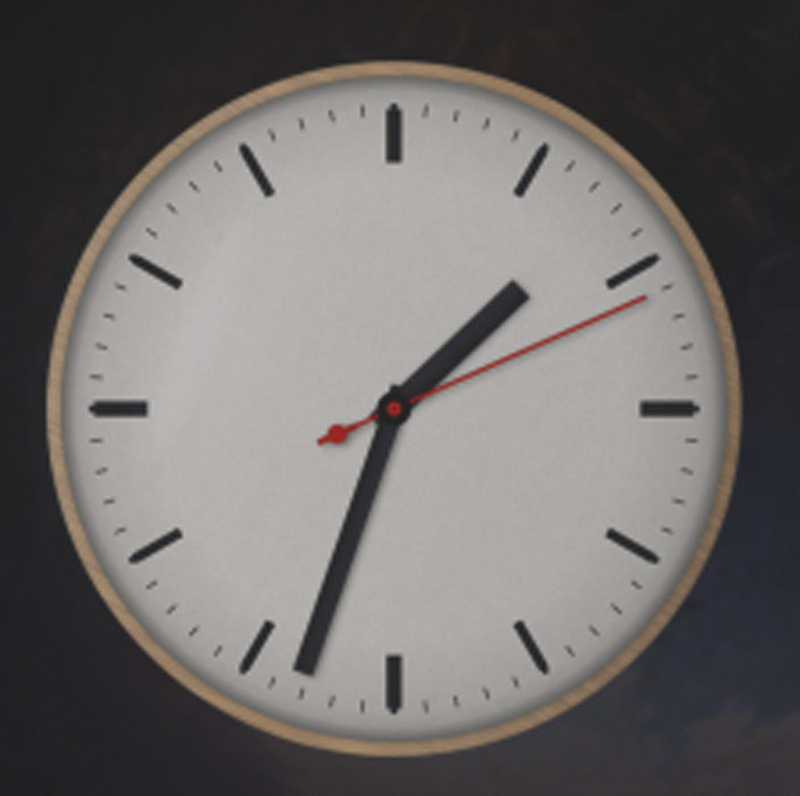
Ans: 1:33:11
